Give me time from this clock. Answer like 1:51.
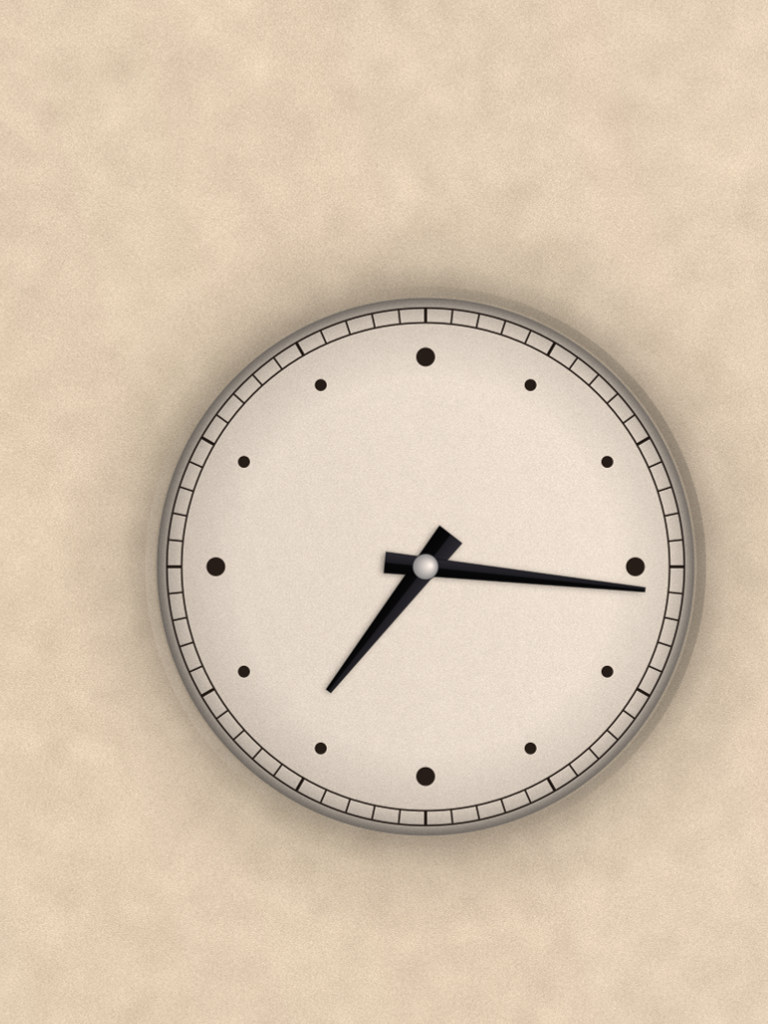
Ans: 7:16
